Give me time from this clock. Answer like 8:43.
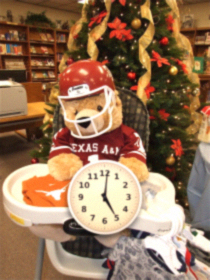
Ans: 5:01
